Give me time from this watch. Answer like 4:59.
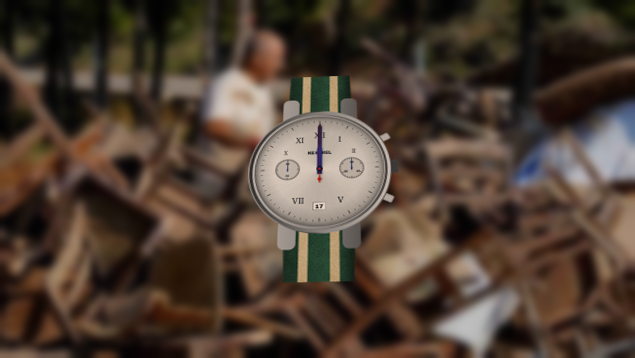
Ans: 12:00
